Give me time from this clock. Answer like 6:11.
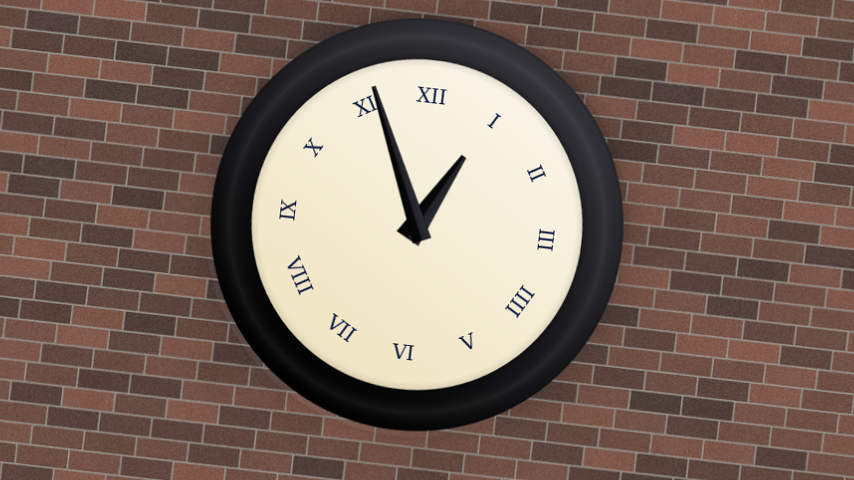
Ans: 12:56
